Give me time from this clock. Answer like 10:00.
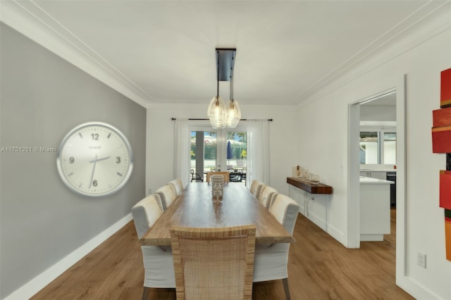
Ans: 2:32
